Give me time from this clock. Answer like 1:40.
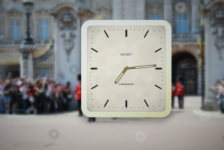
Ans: 7:14
